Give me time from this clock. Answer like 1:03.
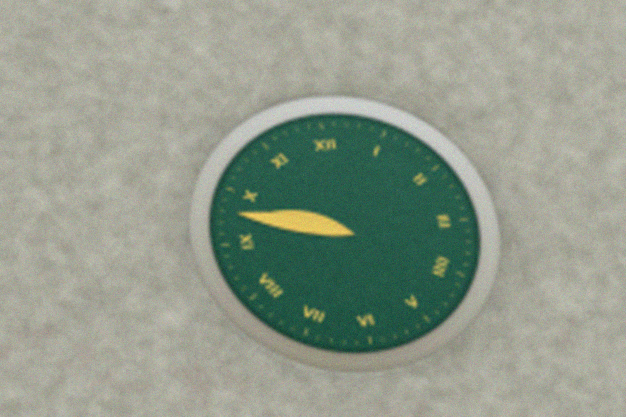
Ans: 9:48
